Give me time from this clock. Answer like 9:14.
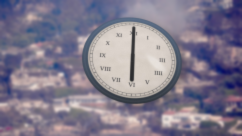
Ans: 6:00
